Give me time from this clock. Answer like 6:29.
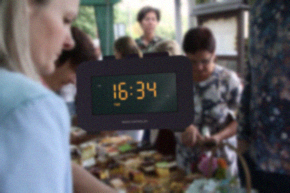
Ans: 16:34
